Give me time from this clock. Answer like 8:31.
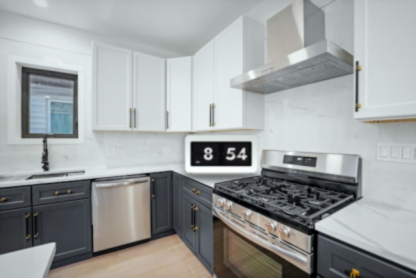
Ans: 8:54
